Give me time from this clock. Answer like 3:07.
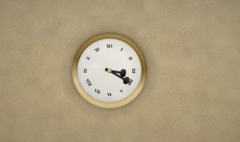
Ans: 3:20
